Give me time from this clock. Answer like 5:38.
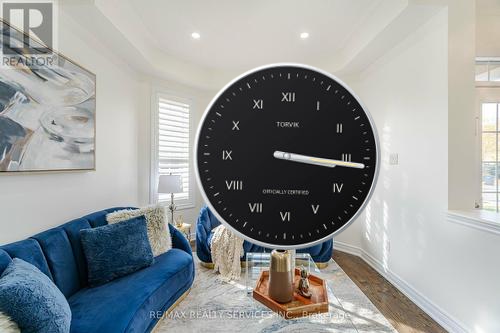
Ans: 3:16
